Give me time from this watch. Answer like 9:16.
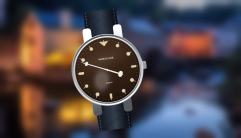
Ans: 3:49
